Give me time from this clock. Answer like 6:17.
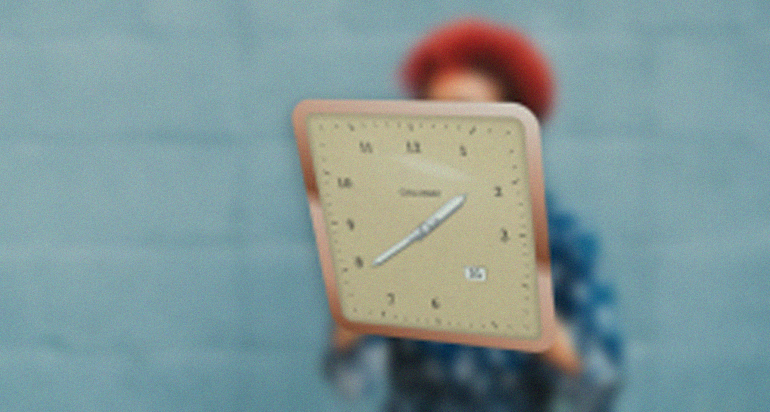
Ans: 1:39
